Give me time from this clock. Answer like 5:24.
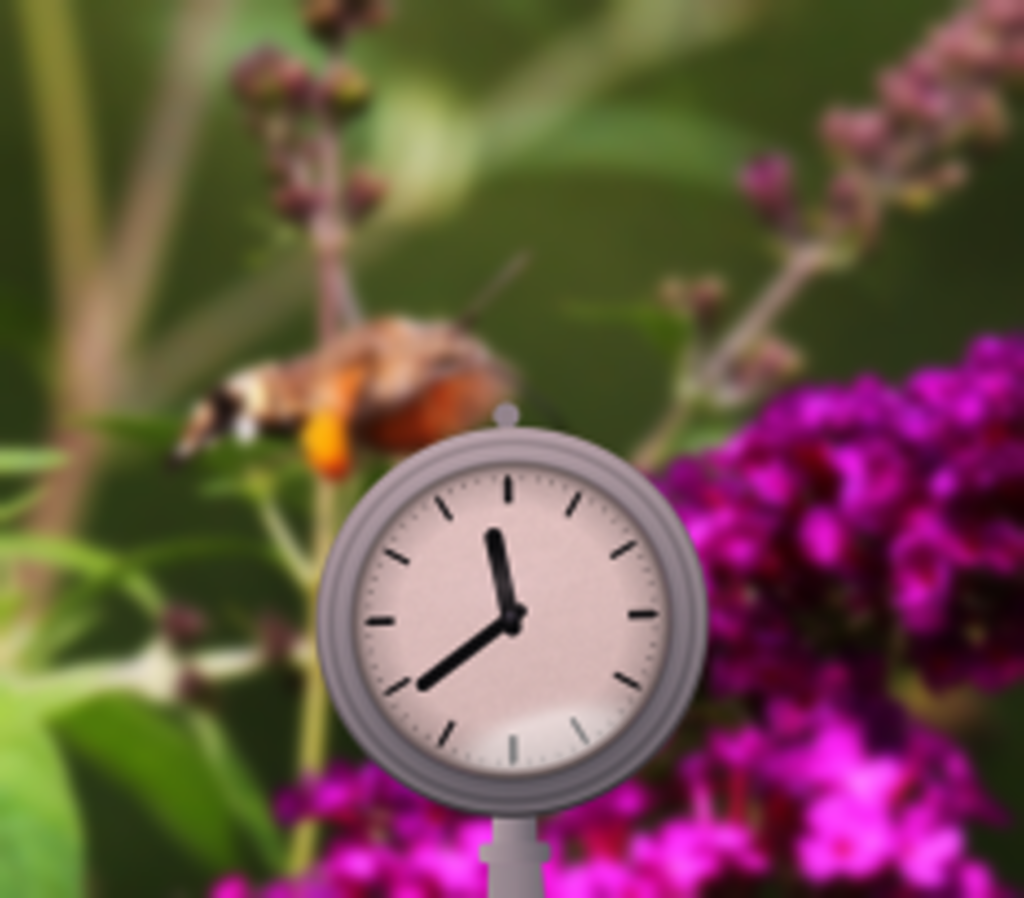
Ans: 11:39
